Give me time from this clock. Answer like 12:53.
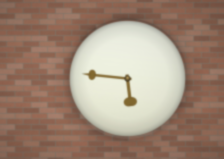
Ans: 5:46
